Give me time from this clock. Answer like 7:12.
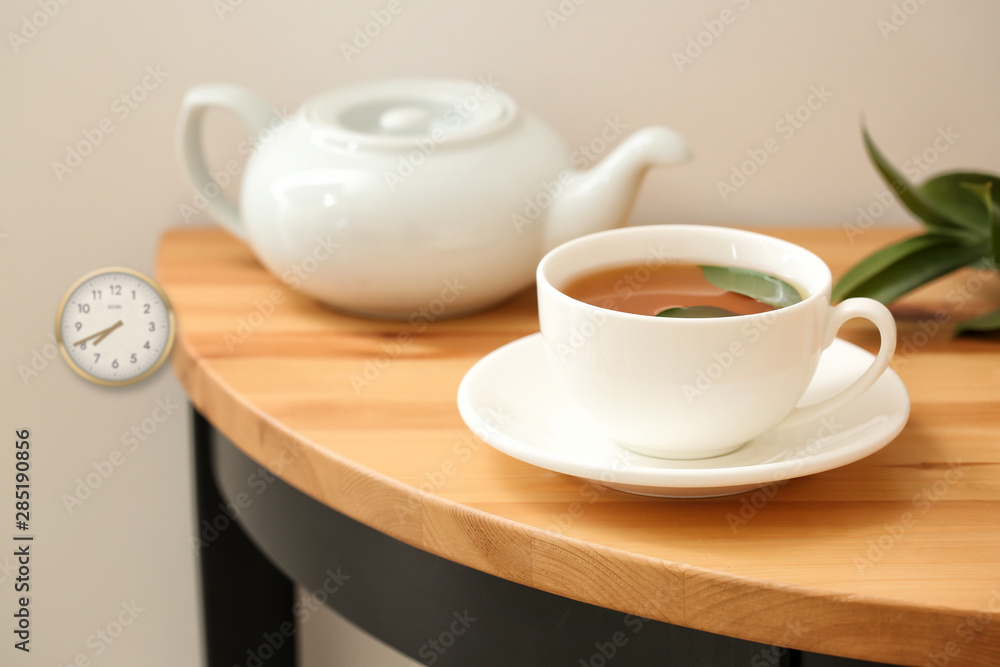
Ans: 7:41
